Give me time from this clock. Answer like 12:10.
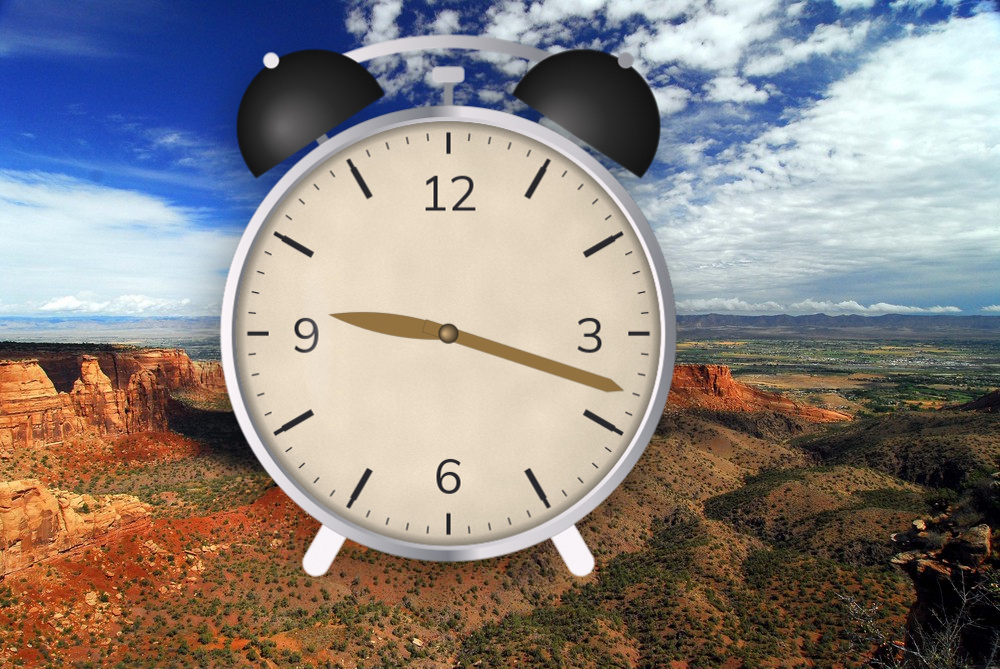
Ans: 9:18
